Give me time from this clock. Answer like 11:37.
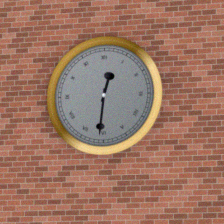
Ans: 12:31
